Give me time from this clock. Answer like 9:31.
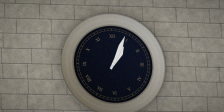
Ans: 1:04
